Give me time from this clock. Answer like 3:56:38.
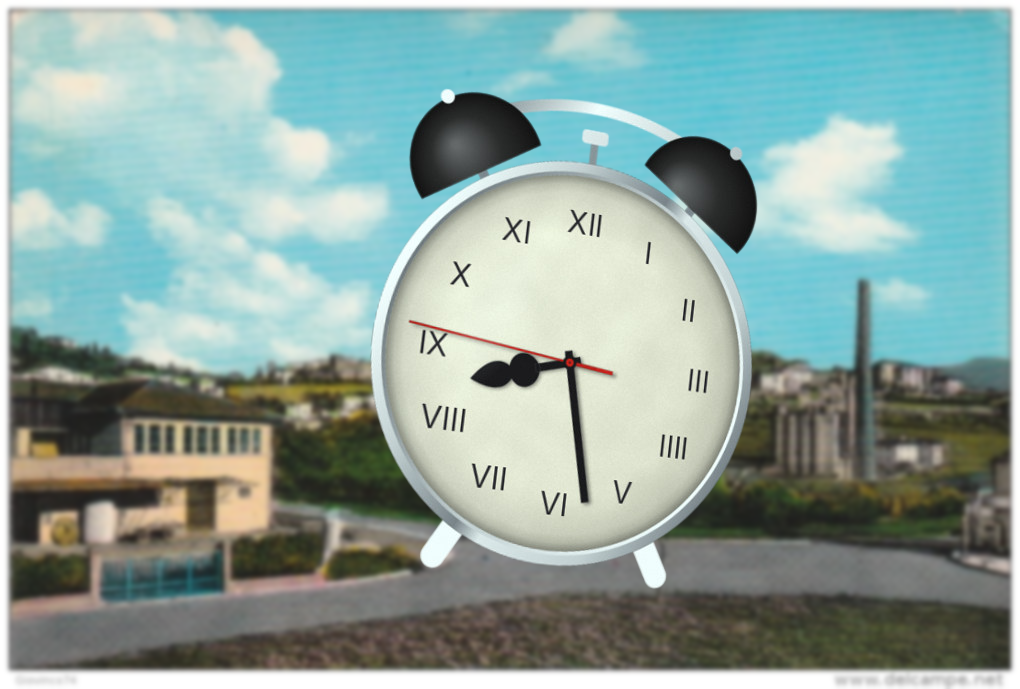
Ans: 8:27:46
